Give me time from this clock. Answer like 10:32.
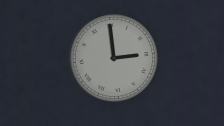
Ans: 3:00
